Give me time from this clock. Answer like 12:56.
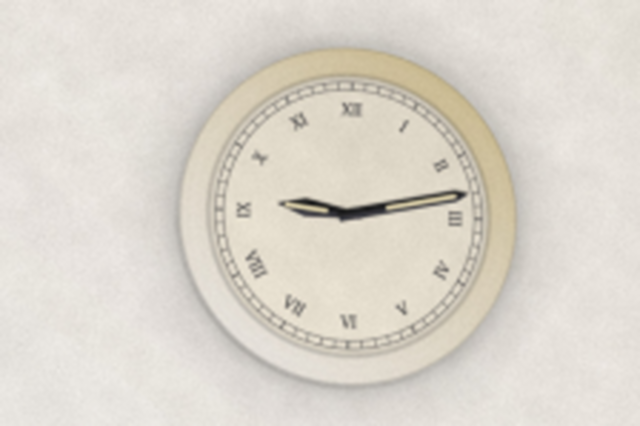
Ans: 9:13
